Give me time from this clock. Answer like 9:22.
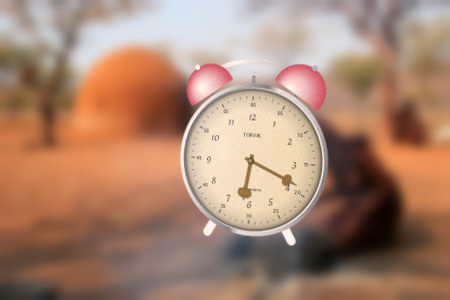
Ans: 6:19
